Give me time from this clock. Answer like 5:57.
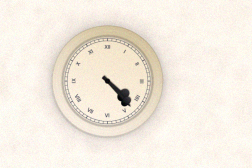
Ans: 4:23
